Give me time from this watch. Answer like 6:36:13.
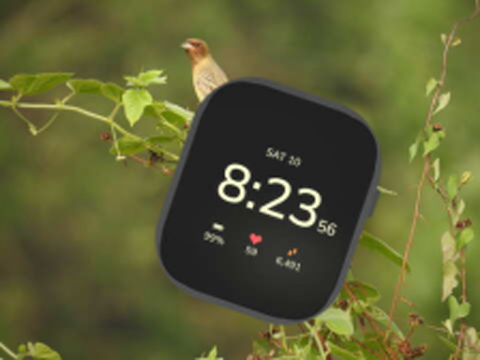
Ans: 8:23:56
